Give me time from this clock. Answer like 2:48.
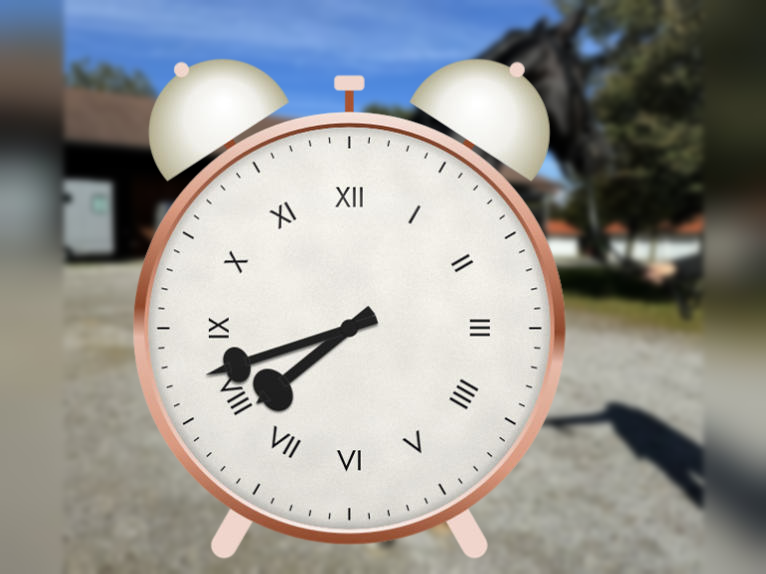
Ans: 7:42
